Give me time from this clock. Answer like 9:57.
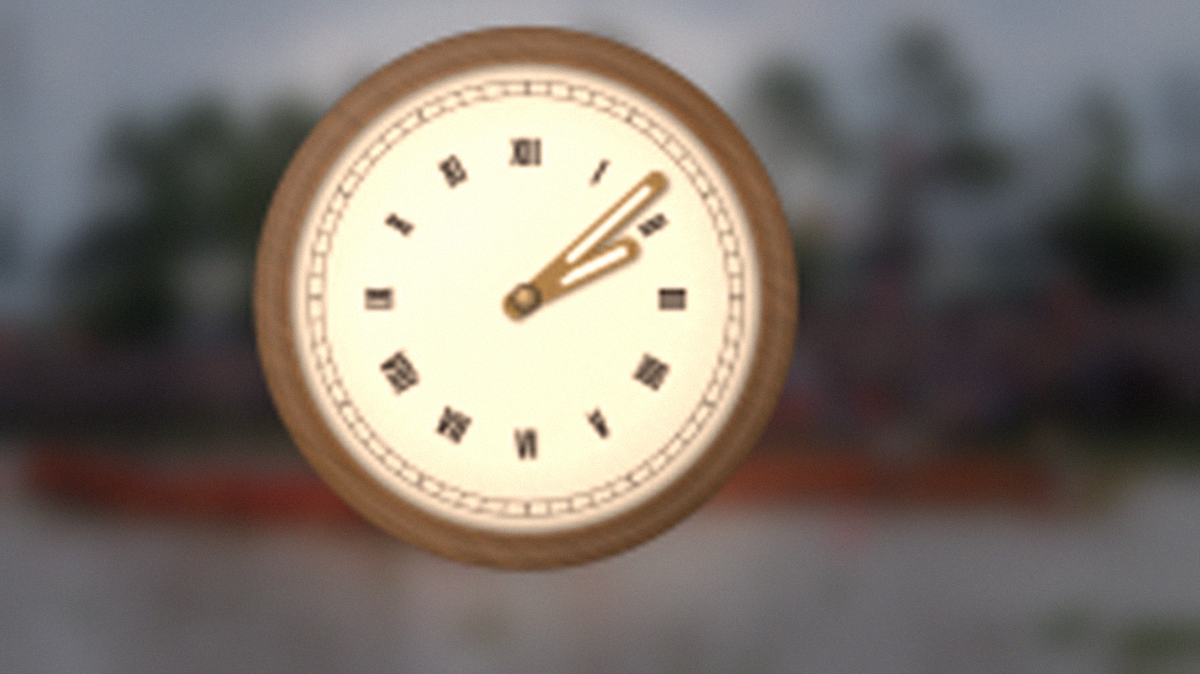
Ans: 2:08
